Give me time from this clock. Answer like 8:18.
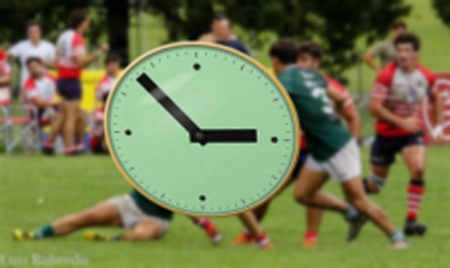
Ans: 2:53
